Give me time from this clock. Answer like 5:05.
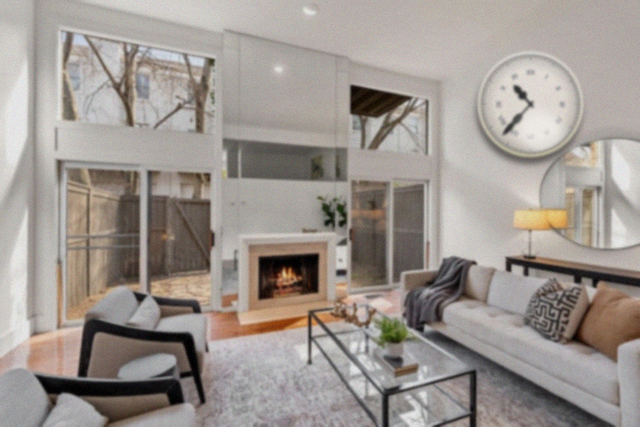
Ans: 10:37
